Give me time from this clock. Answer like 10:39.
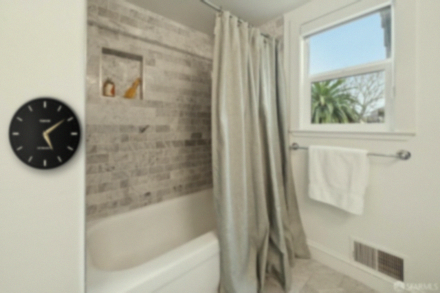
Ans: 5:09
